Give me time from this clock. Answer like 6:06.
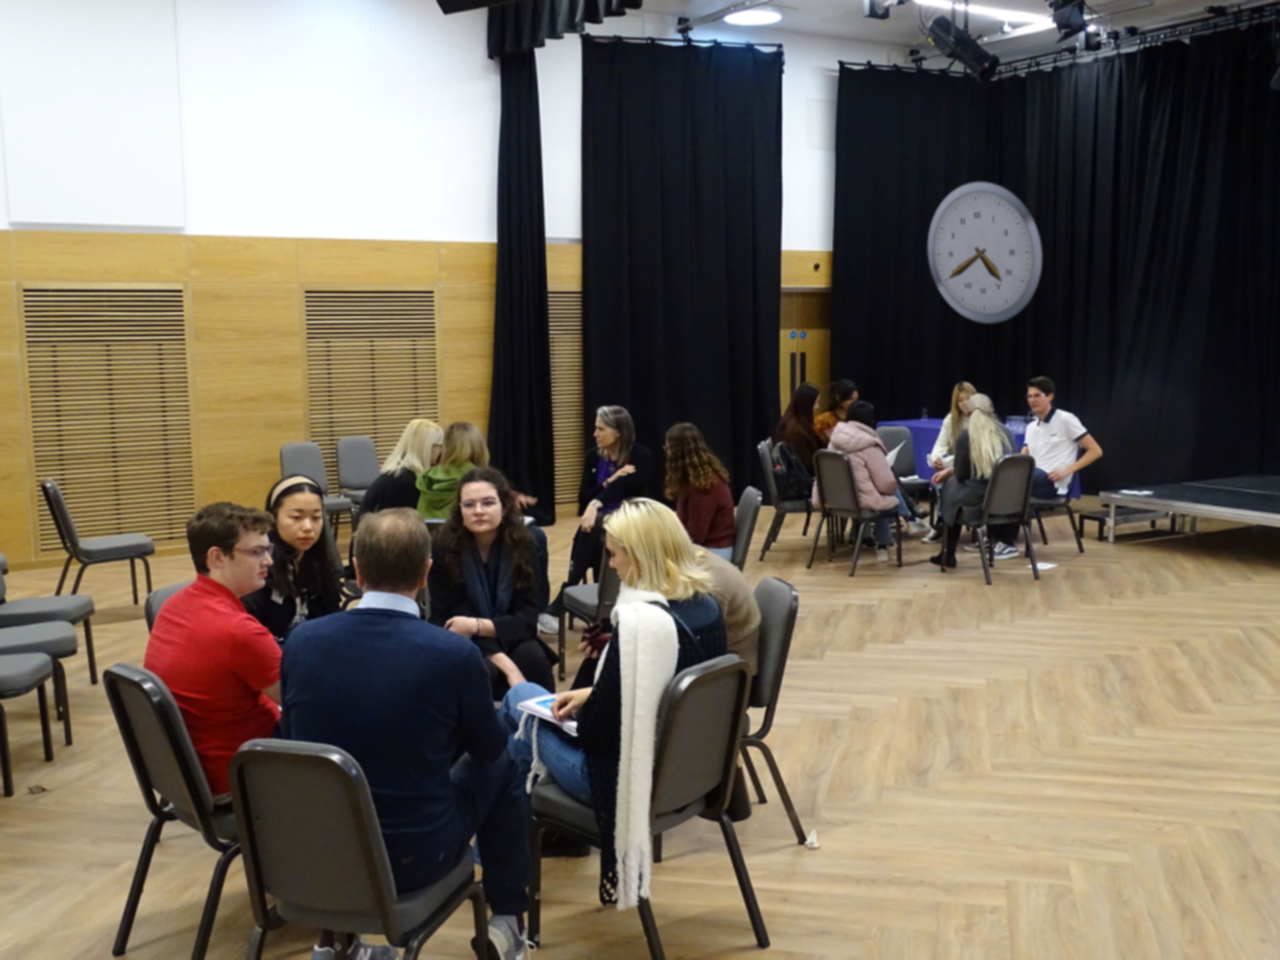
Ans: 4:40
